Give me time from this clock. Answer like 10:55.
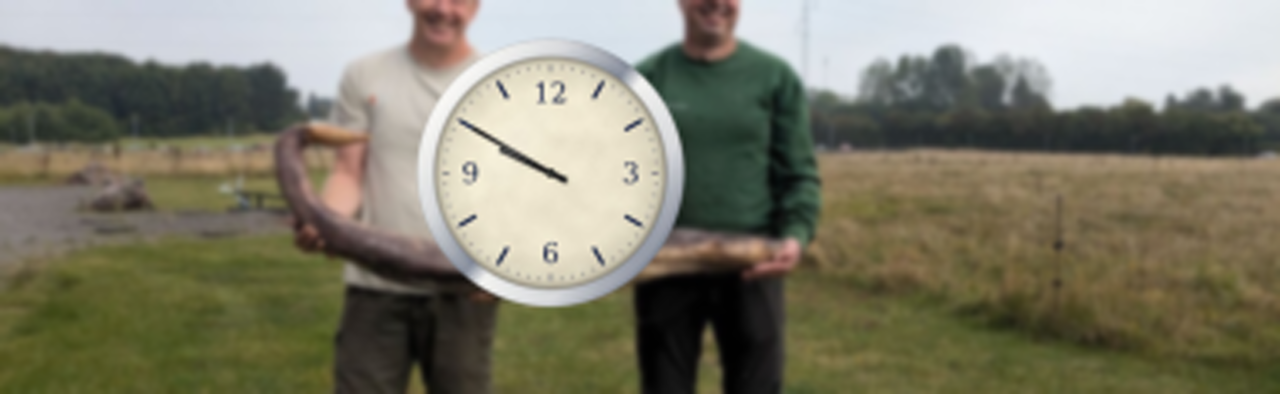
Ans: 9:50
